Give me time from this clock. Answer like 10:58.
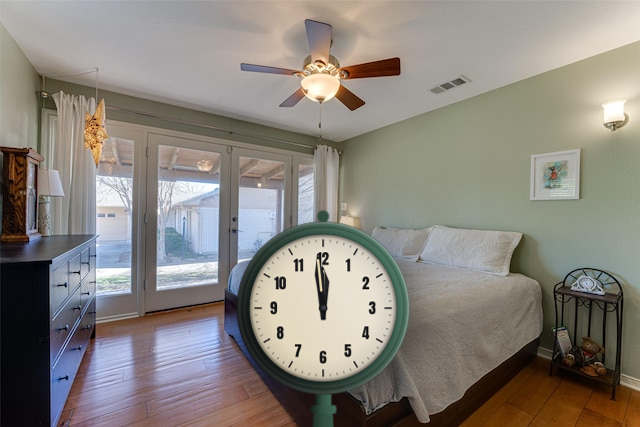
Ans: 11:59
